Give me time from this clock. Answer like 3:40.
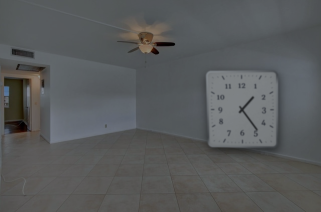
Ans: 1:24
